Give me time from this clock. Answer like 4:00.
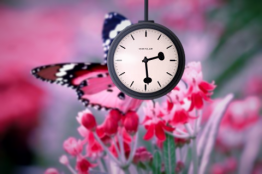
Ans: 2:29
